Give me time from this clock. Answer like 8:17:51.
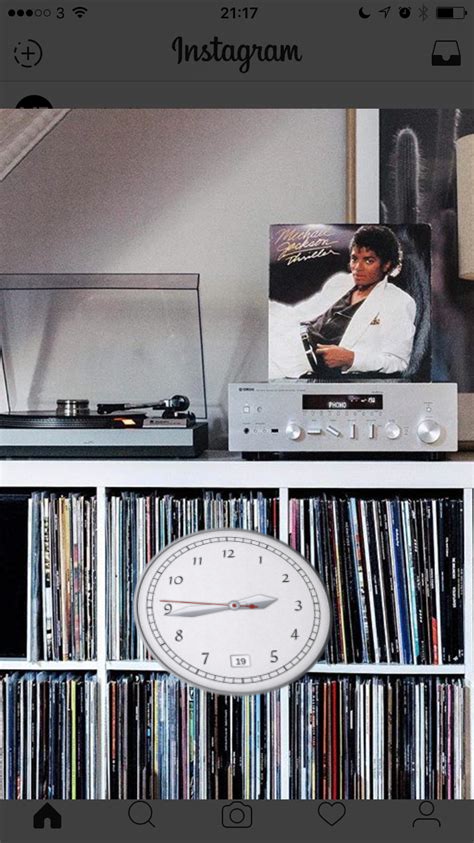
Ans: 2:43:46
